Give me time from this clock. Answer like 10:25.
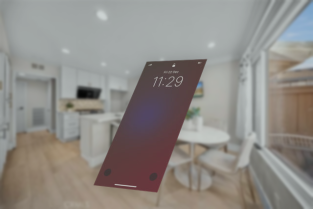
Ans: 11:29
